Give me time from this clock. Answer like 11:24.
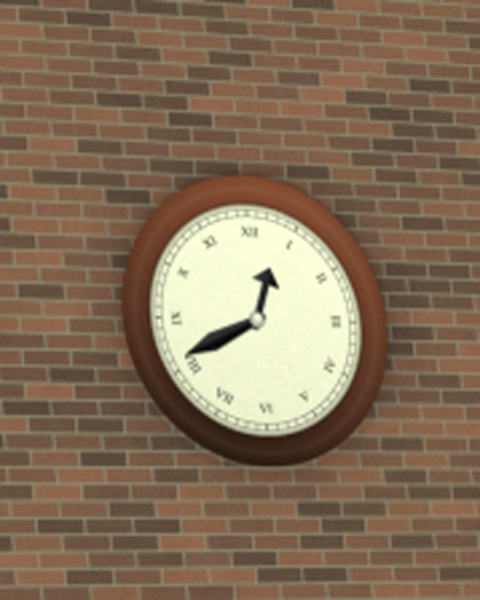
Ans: 12:41
